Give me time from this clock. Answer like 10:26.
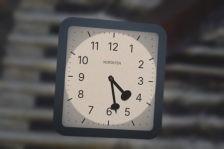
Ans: 4:28
